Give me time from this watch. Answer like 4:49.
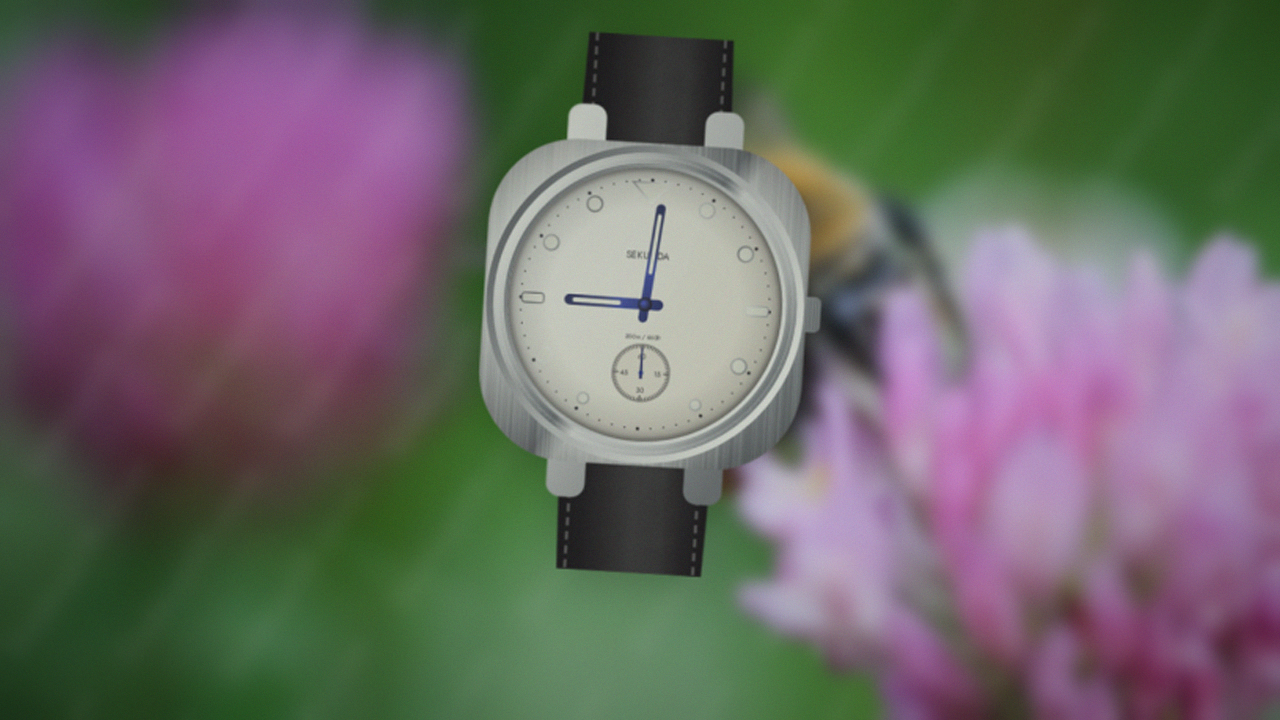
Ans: 9:01
